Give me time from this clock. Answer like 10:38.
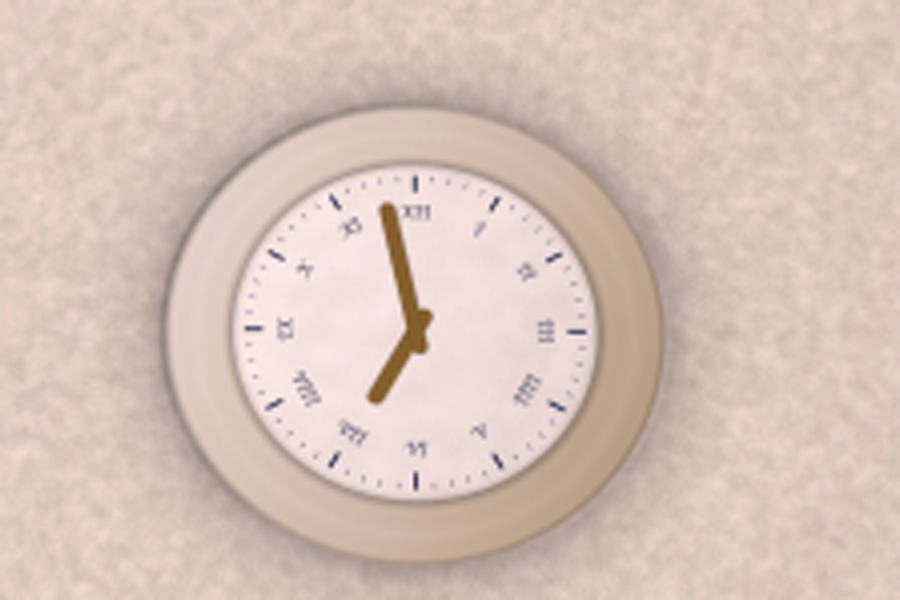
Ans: 6:58
